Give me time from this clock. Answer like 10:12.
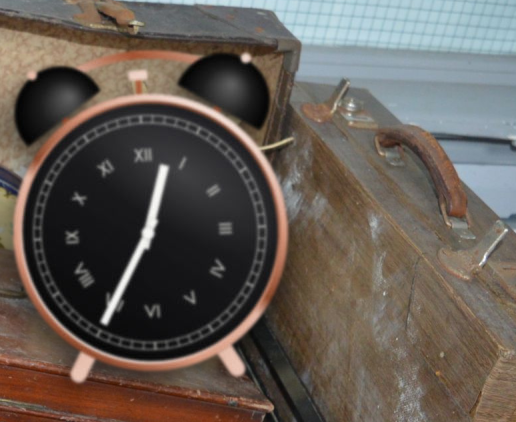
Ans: 12:35
